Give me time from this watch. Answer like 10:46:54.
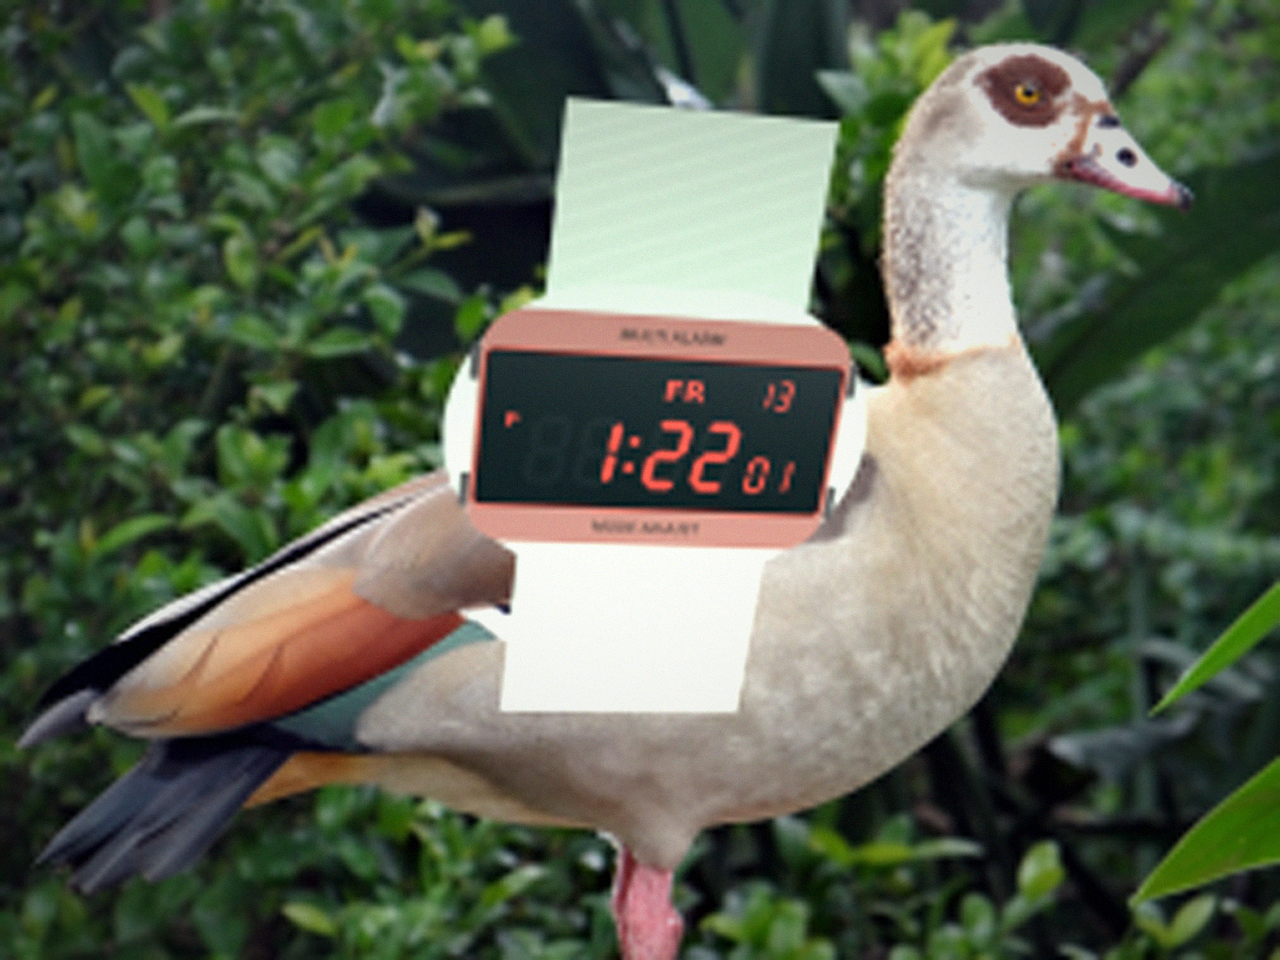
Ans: 1:22:01
